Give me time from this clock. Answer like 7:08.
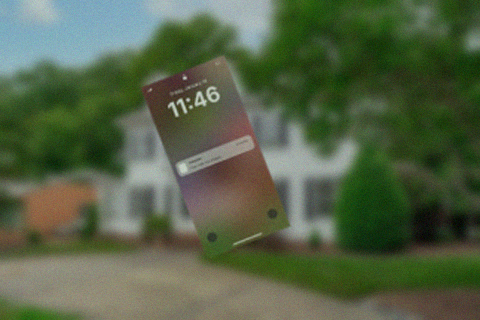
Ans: 11:46
